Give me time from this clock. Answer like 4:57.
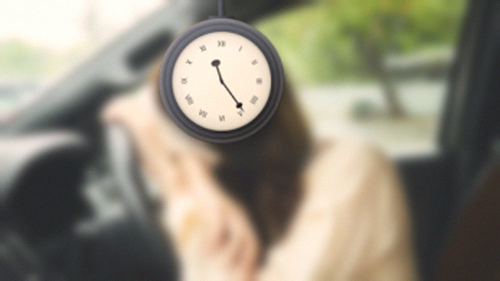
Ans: 11:24
